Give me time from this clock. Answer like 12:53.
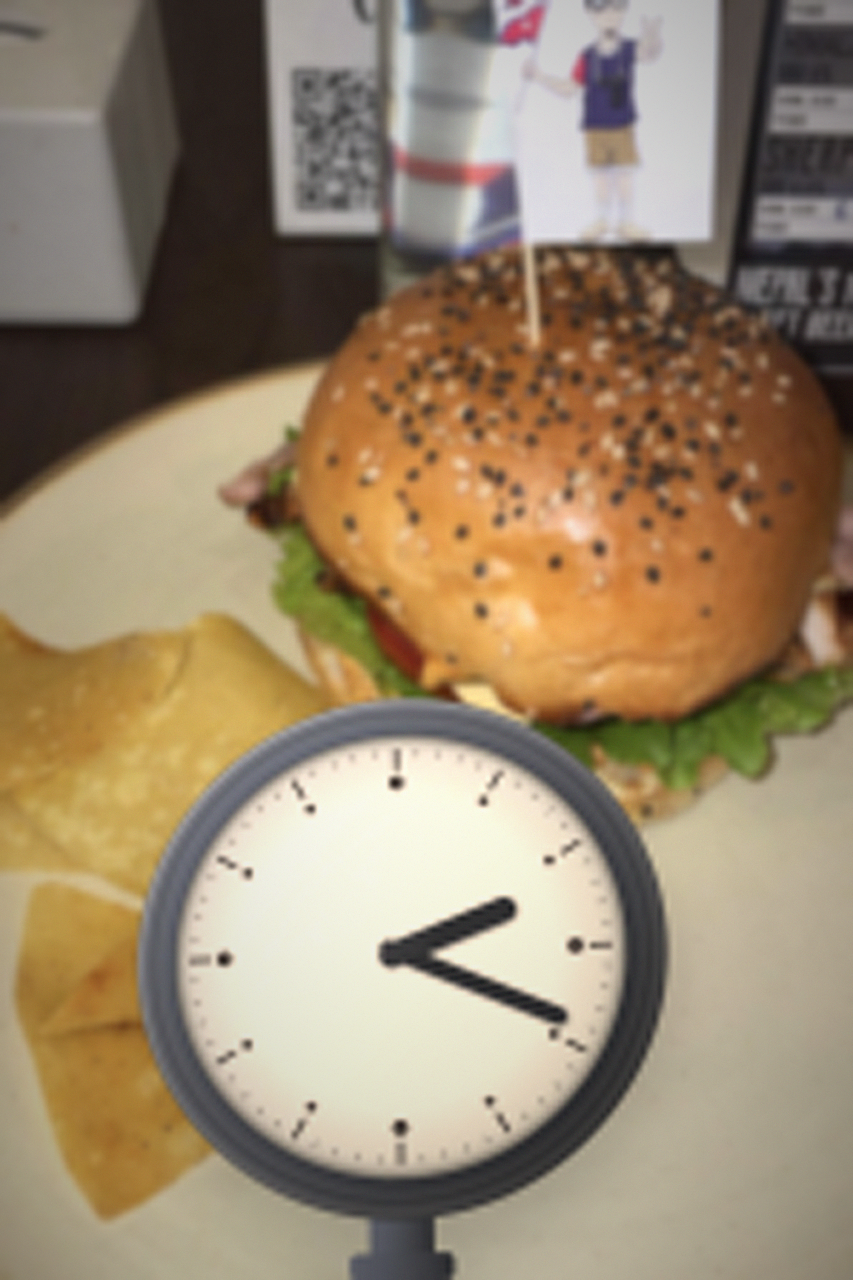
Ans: 2:19
